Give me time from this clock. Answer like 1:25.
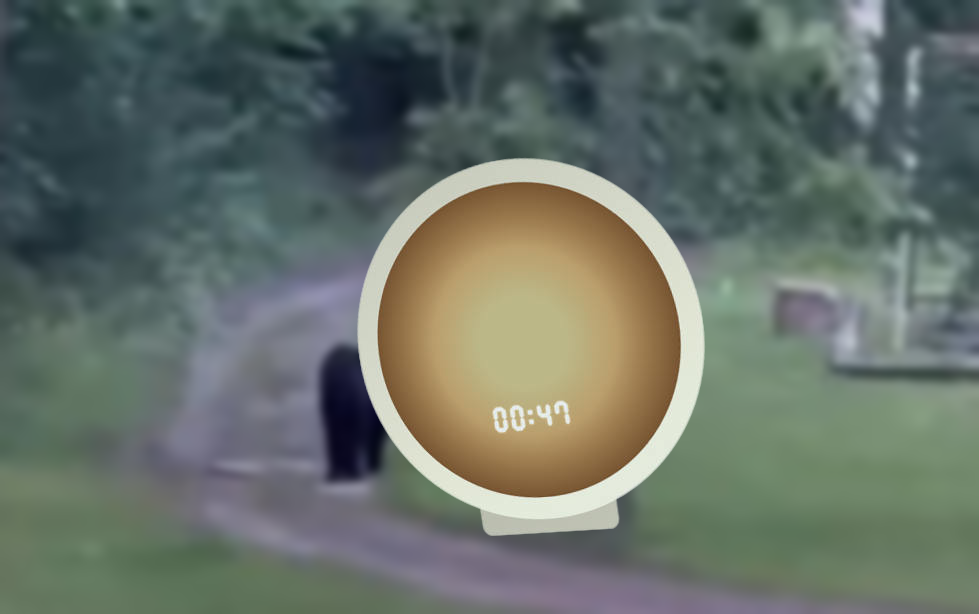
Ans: 0:47
